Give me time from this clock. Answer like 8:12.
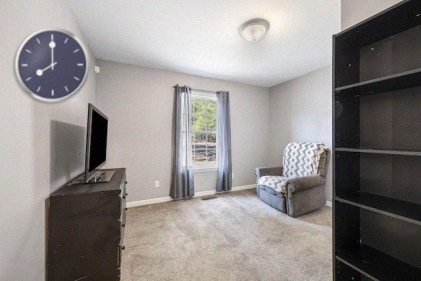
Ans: 8:00
